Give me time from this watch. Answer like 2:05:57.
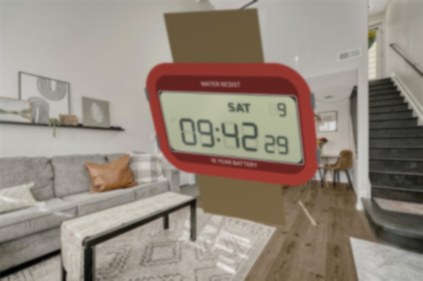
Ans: 9:42:29
